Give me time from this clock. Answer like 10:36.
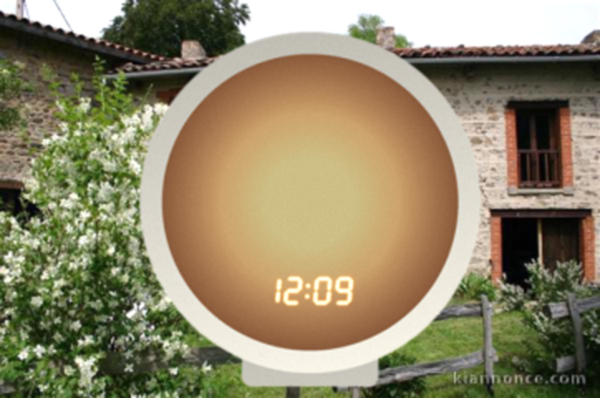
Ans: 12:09
